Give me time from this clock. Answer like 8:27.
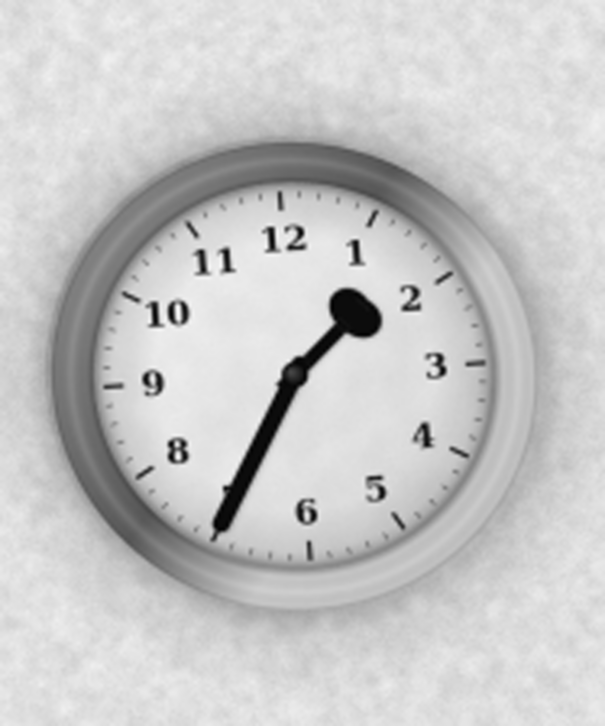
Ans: 1:35
